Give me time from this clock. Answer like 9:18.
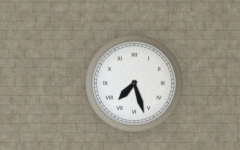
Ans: 7:27
